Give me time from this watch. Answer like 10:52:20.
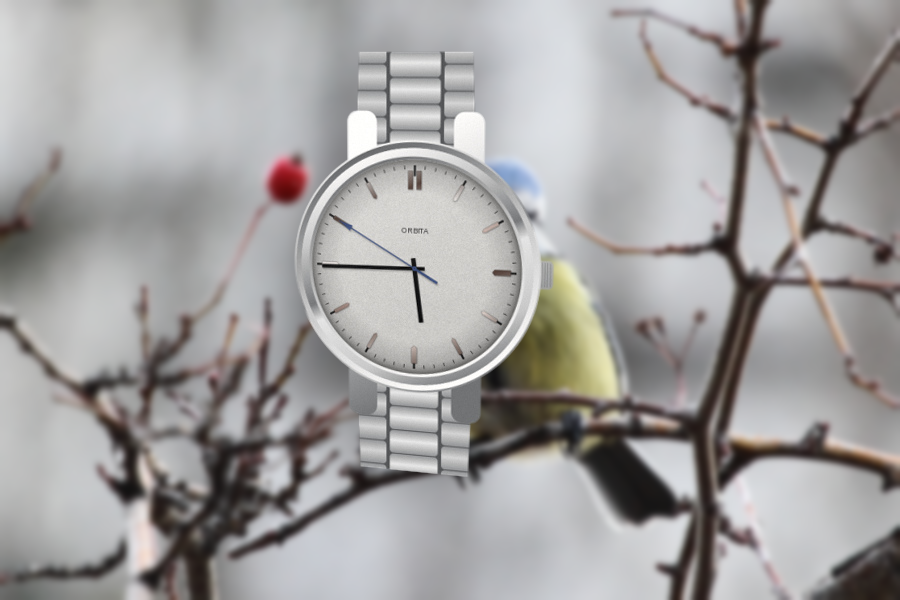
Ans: 5:44:50
